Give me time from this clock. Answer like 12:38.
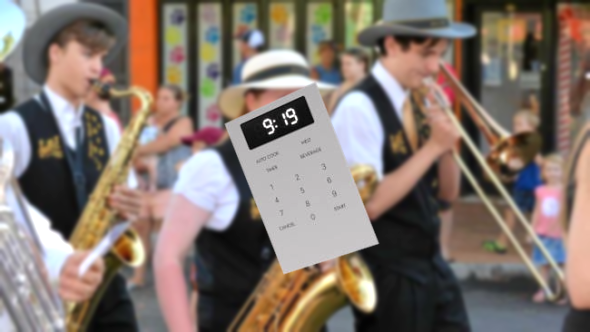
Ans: 9:19
